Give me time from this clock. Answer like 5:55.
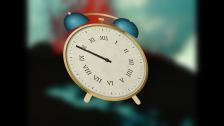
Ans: 9:49
